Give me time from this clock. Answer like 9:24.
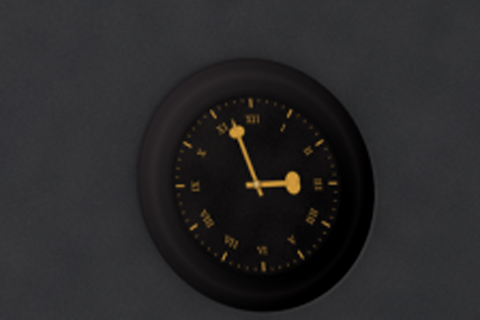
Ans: 2:57
